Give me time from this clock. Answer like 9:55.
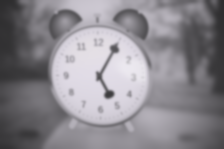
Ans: 5:05
